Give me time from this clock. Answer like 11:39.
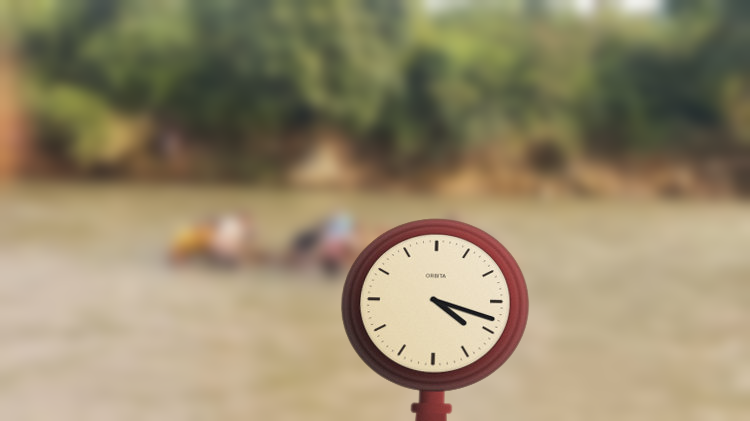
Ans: 4:18
